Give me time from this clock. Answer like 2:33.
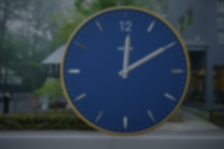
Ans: 12:10
